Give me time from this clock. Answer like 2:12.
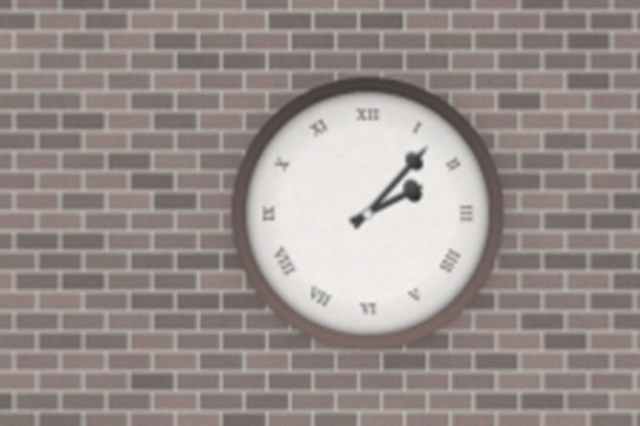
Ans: 2:07
